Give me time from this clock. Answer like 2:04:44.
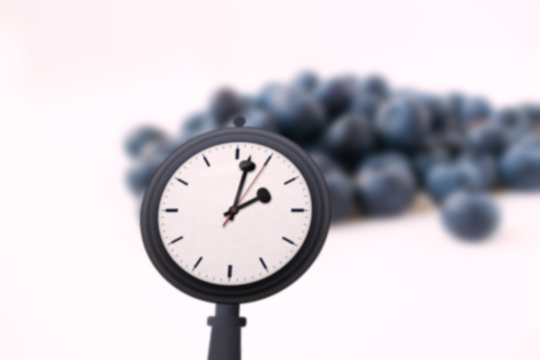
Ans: 2:02:05
